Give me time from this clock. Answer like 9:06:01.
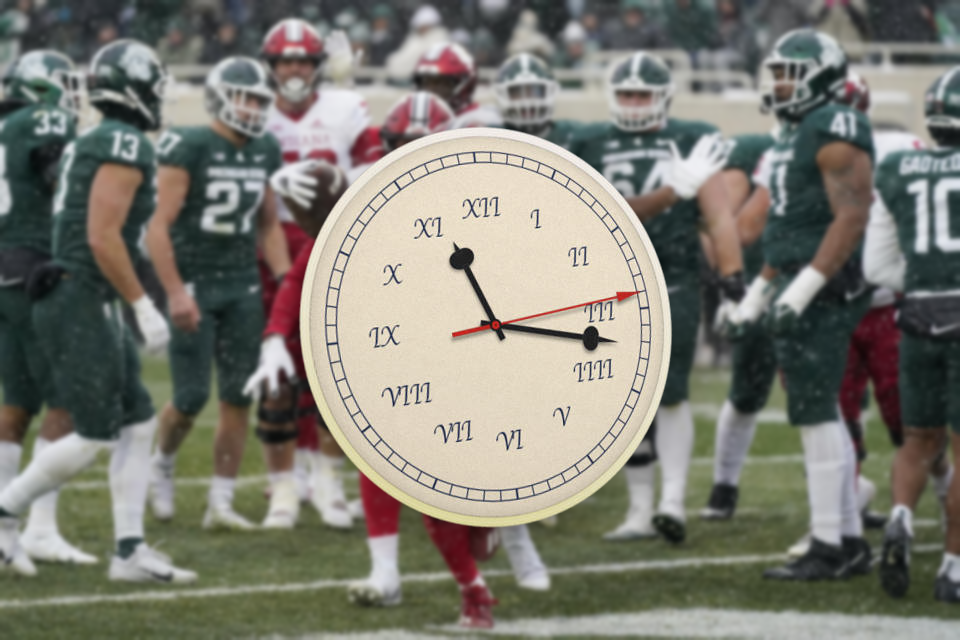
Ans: 11:17:14
